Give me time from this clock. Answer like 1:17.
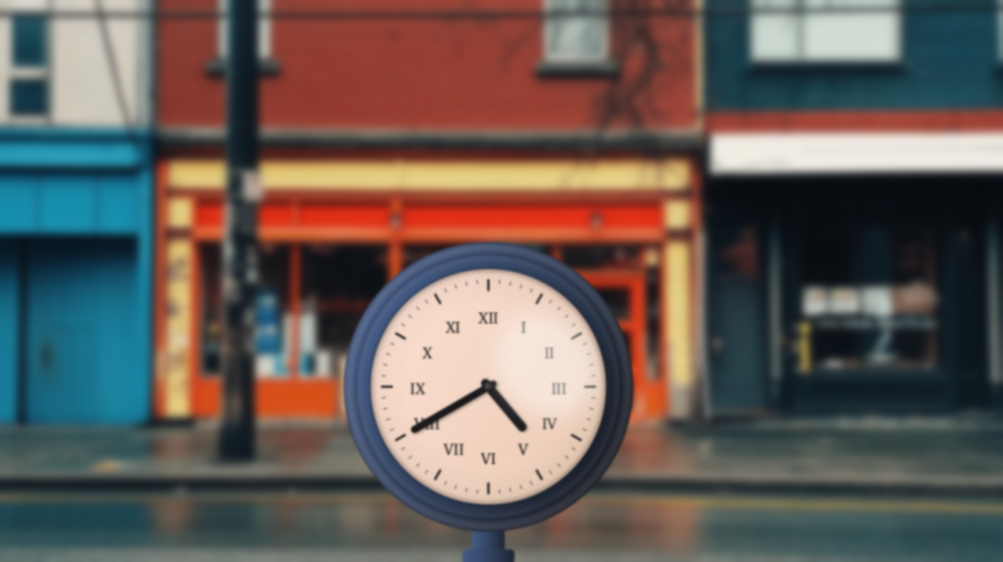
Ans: 4:40
